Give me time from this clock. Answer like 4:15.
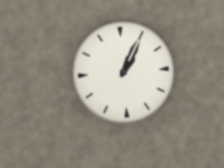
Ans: 1:05
